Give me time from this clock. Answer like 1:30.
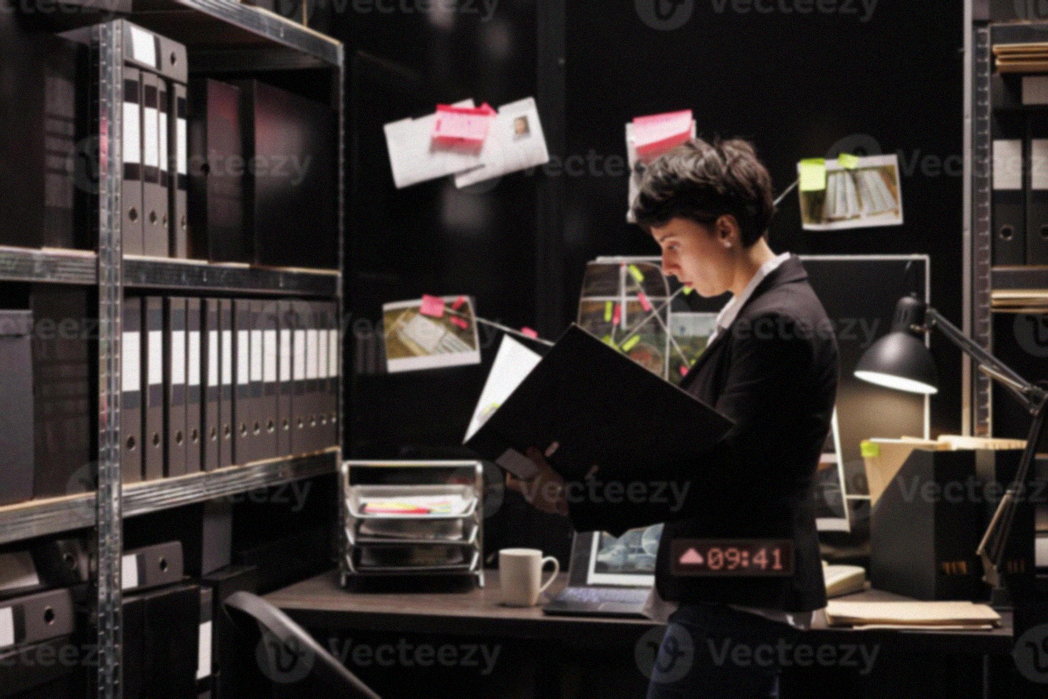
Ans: 9:41
